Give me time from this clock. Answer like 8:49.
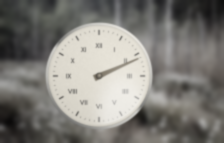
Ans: 2:11
